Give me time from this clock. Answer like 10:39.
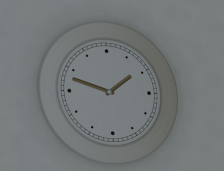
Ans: 1:48
